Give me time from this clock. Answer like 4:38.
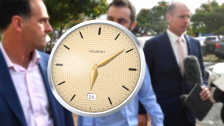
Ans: 6:09
